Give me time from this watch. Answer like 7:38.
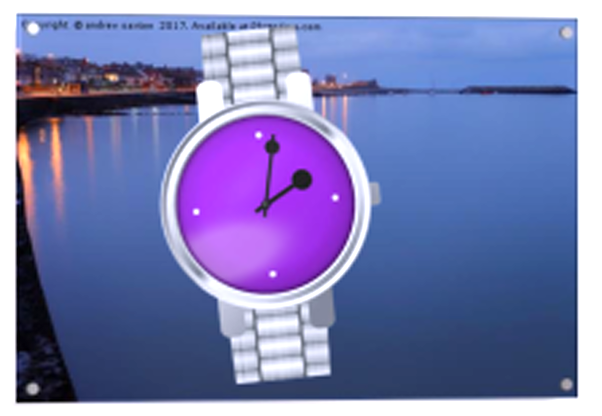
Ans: 2:02
